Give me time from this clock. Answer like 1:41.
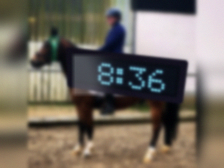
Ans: 8:36
